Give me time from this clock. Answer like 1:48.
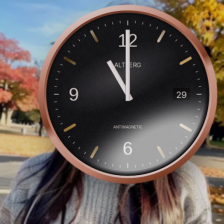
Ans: 11:00
